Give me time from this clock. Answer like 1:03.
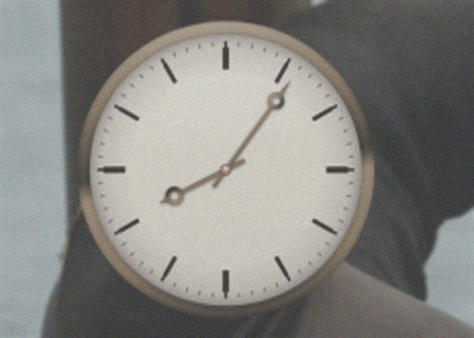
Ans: 8:06
